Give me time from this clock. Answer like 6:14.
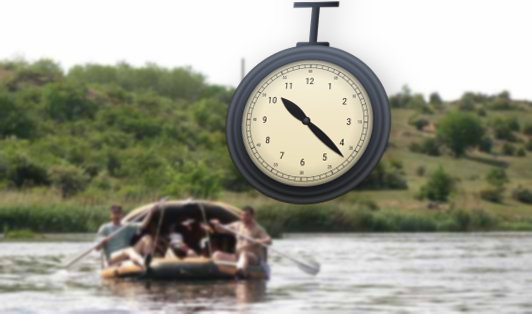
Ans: 10:22
